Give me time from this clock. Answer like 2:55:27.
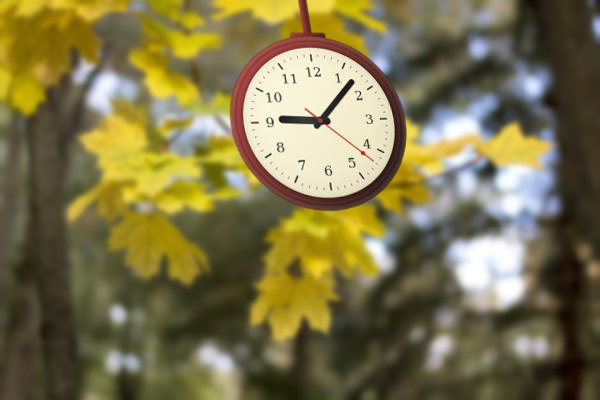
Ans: 9:07:22
